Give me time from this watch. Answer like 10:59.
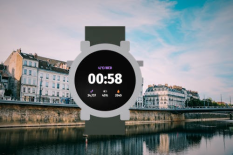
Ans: 0:58
